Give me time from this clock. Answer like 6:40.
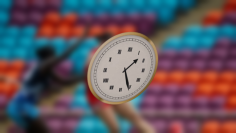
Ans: 1:26
